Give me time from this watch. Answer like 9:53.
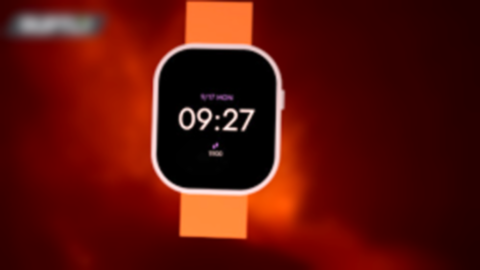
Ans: 9:27
